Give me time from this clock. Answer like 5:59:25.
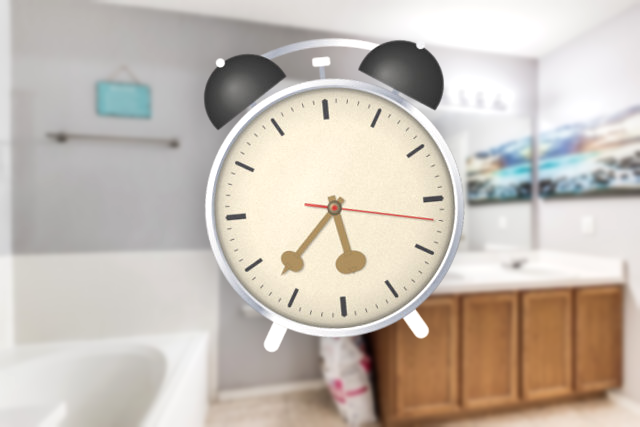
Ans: 5:37:17
